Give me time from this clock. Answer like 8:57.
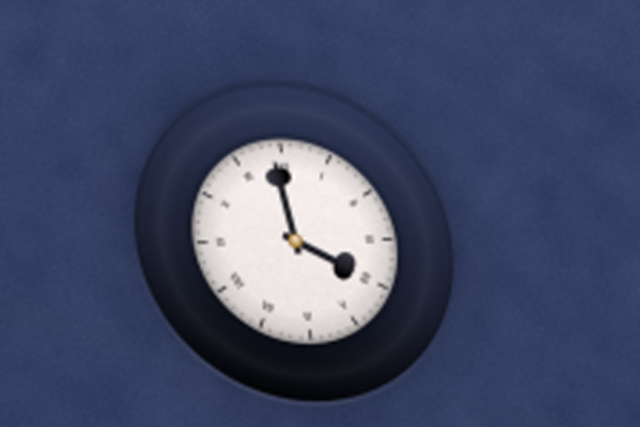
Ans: 3:59
